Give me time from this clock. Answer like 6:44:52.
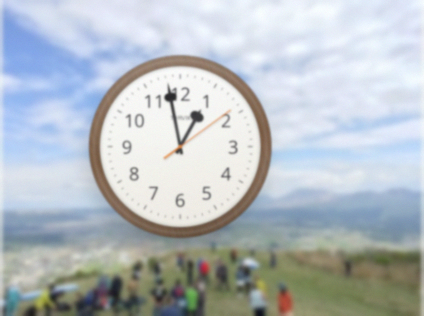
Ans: 12:58:09
